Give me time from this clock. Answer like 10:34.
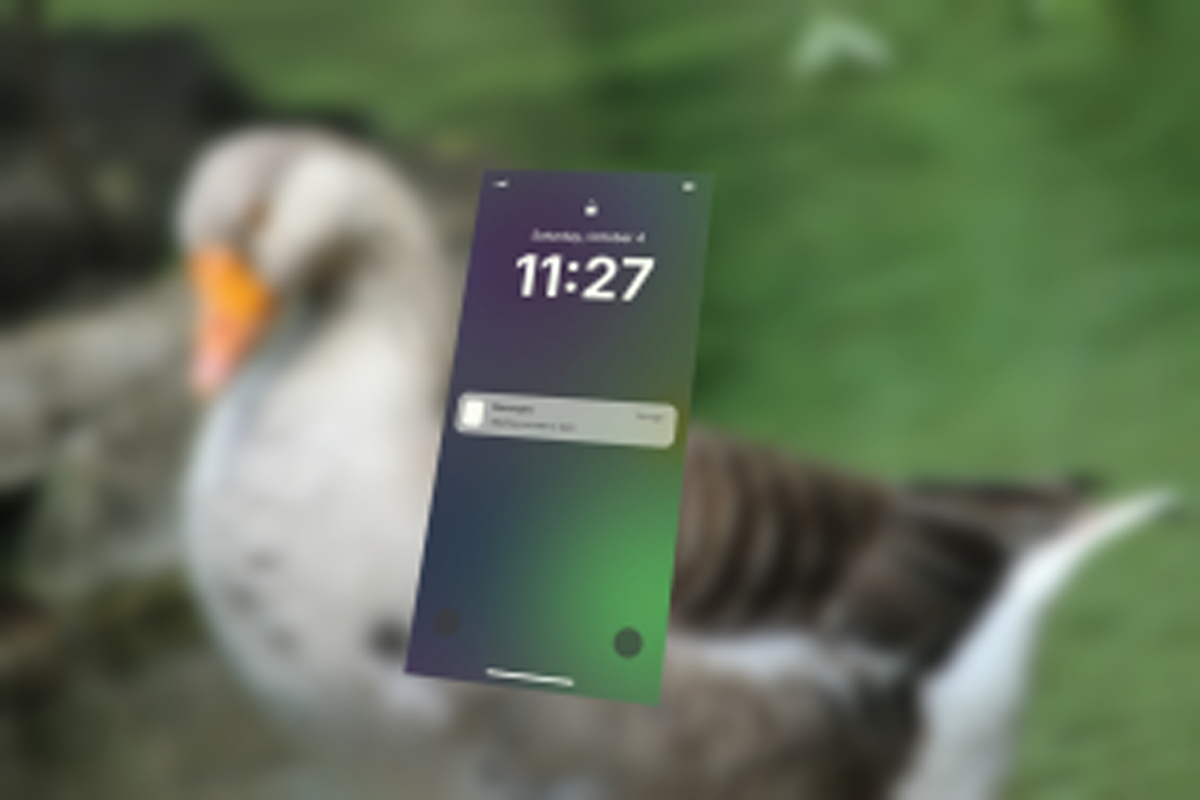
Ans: 11:27
